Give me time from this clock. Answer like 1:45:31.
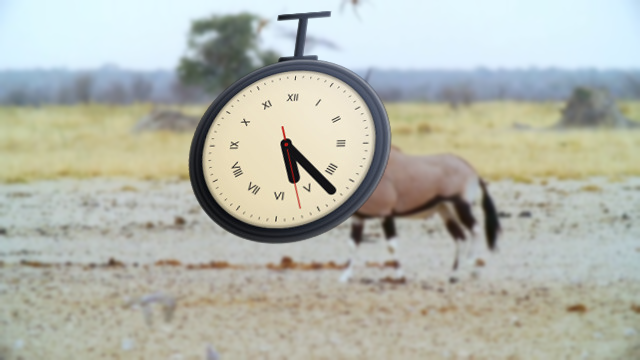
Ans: 5:22:27
